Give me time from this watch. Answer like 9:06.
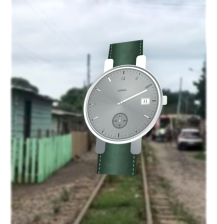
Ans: 2:11
